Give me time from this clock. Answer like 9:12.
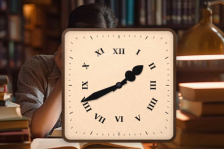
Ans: 1:41
